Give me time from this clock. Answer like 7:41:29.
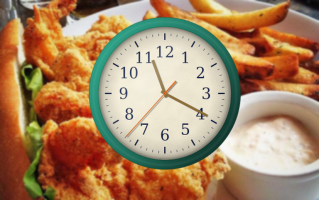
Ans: 11:19:37
